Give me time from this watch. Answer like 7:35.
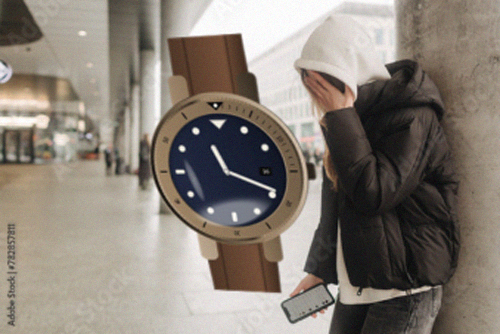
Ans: 11:19
